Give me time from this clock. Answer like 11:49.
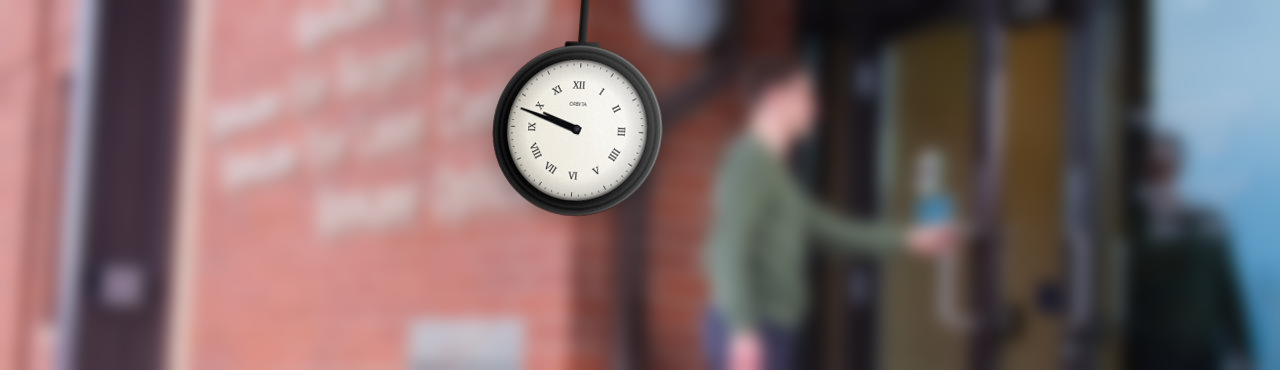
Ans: 9:48
